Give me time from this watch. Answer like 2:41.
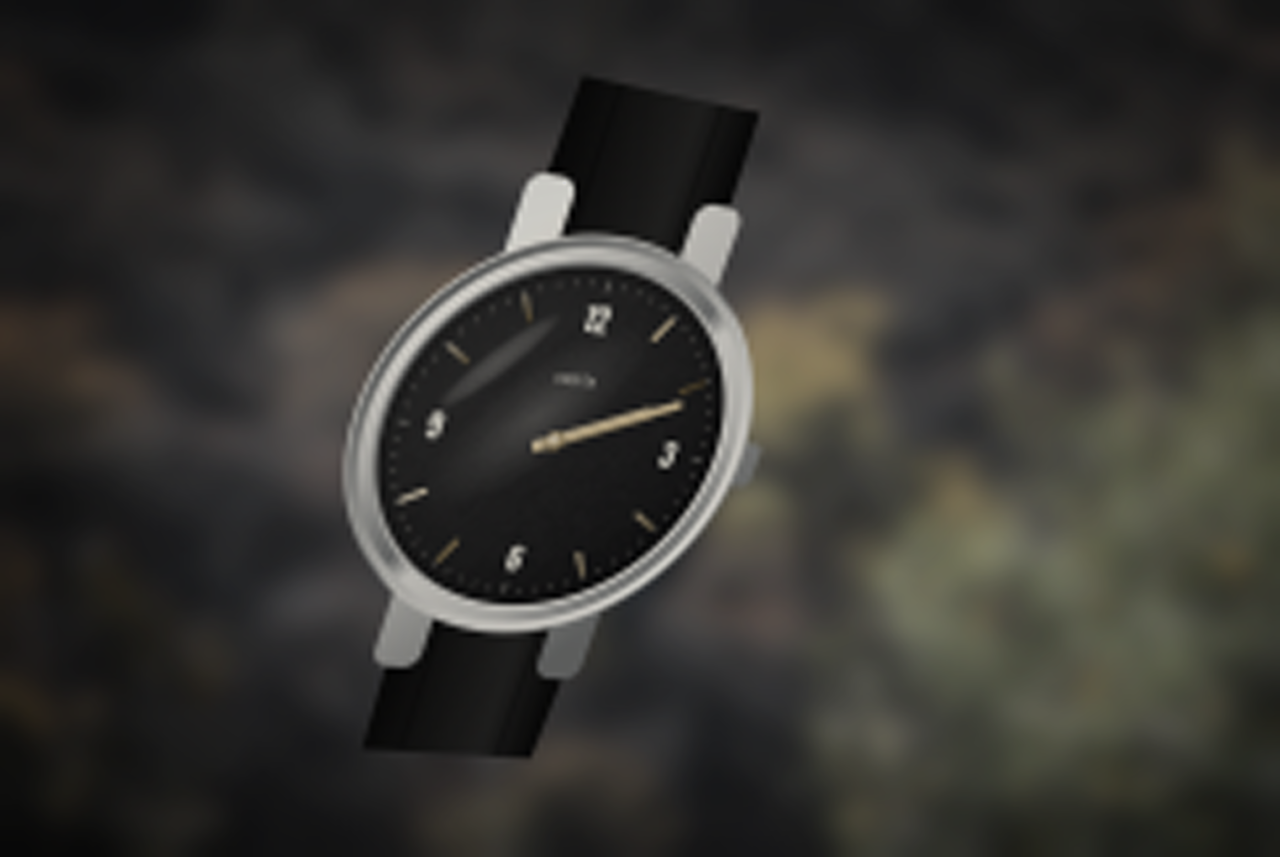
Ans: 2:11
